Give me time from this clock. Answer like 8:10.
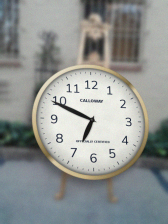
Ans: 6:49
